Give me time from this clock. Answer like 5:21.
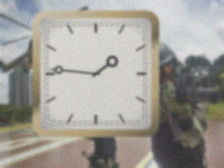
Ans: 1:46
